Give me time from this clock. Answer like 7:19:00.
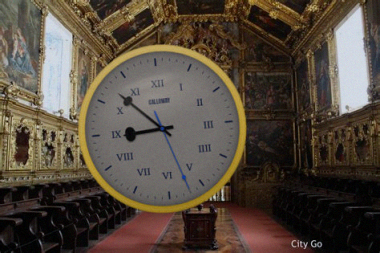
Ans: 8:52:27
